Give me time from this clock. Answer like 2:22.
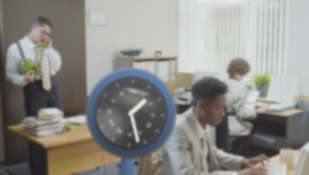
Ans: 1:27
